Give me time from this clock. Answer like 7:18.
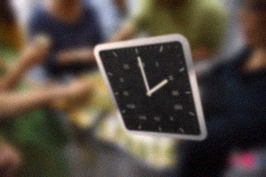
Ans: 2:00
